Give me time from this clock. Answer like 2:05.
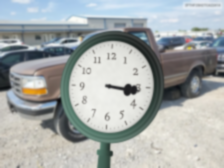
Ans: 3:16
